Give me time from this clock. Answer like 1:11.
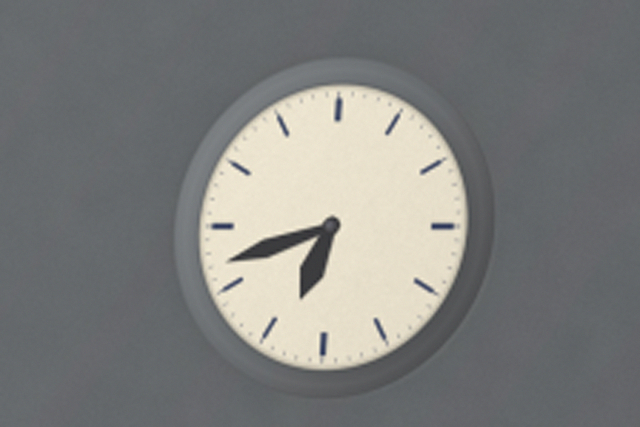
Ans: 6:42
